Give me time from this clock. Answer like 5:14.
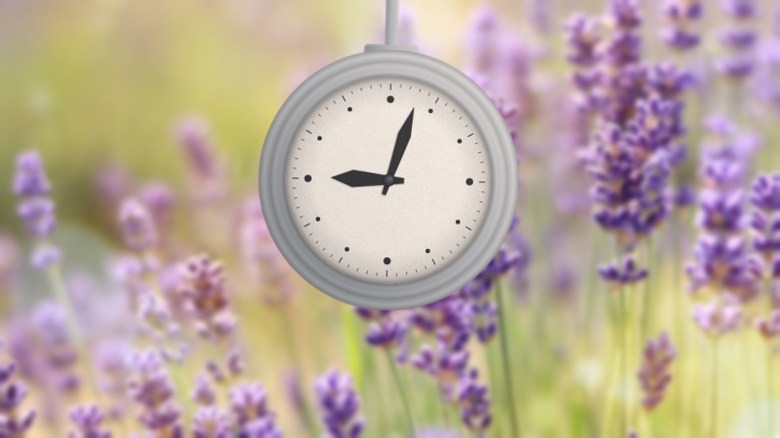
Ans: 9:03
